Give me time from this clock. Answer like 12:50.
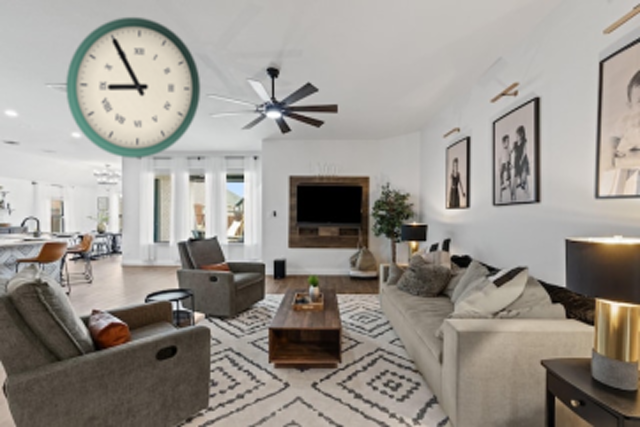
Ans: 8:55
